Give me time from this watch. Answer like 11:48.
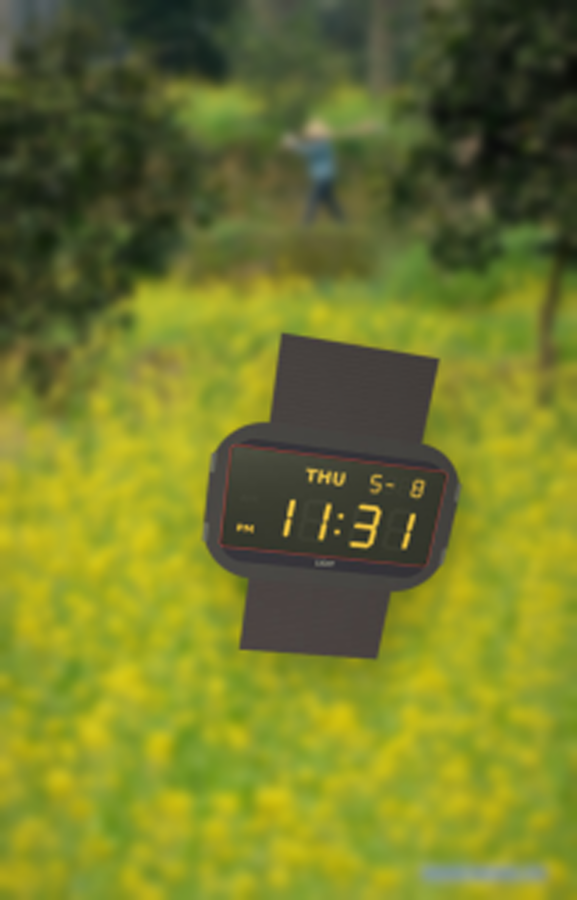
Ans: 11:31
